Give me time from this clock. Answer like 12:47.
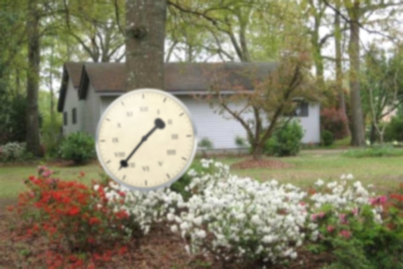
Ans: 1:37
